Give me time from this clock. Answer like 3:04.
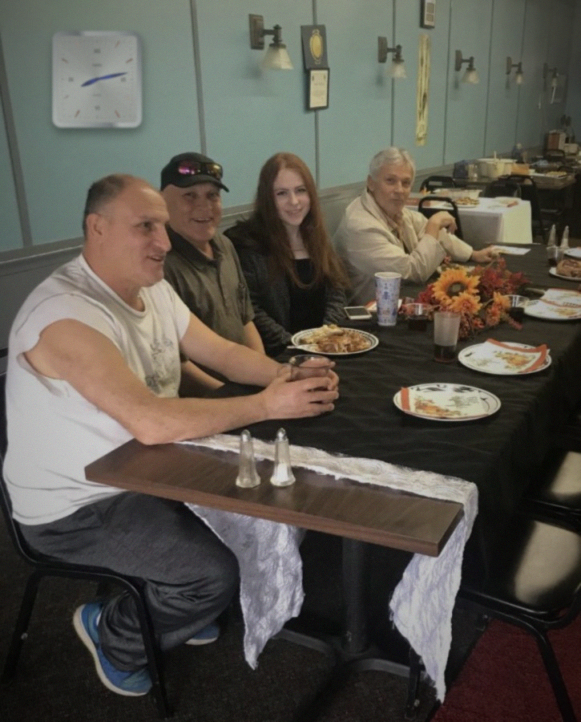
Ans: 8:13
